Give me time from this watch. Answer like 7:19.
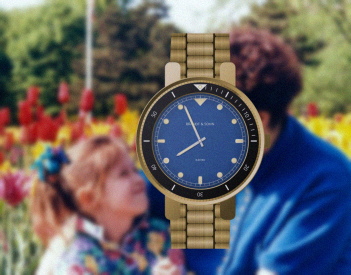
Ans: 7:56
